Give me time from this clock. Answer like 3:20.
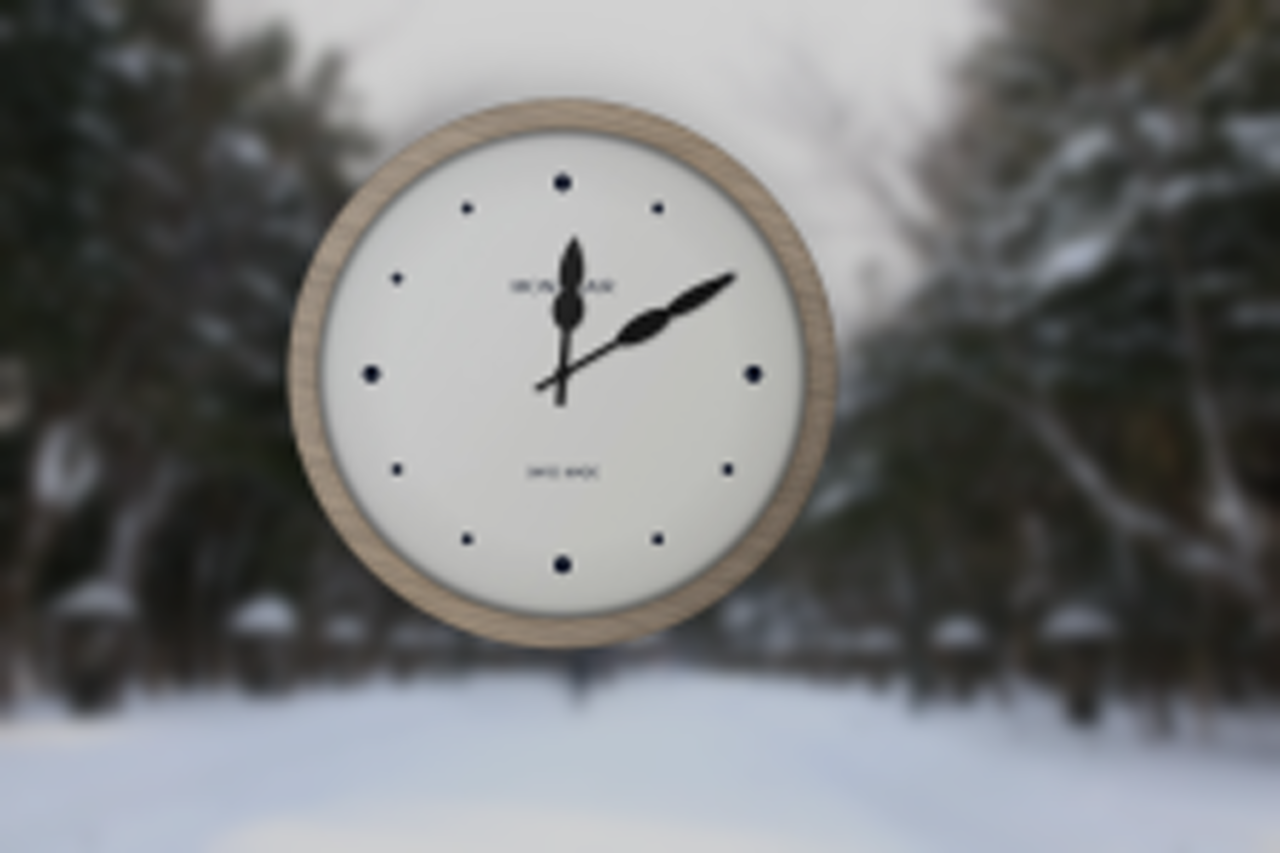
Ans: 12:10
